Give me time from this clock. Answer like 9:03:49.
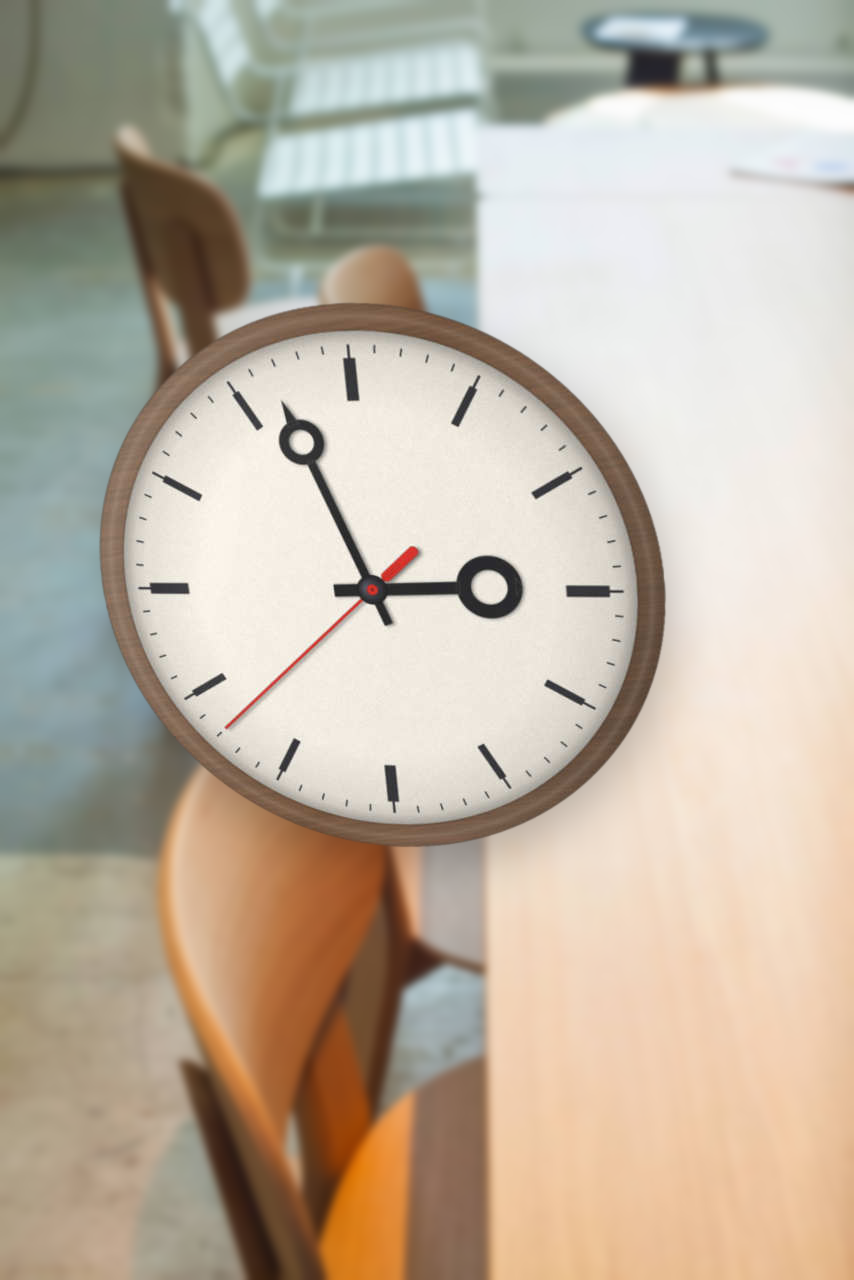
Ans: 2:56:38
